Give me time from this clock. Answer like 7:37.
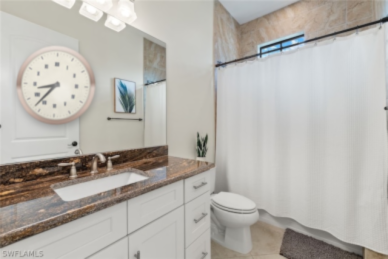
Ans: 8:37
